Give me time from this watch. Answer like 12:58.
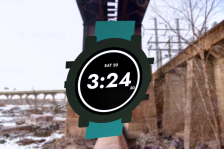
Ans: 3:24
